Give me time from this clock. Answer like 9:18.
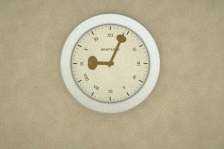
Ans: 9:04
